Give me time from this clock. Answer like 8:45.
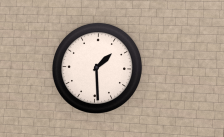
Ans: 1:29
